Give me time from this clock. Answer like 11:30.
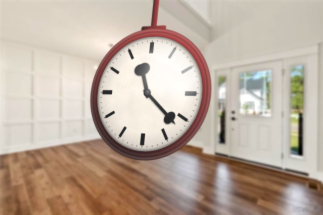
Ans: 11:22
